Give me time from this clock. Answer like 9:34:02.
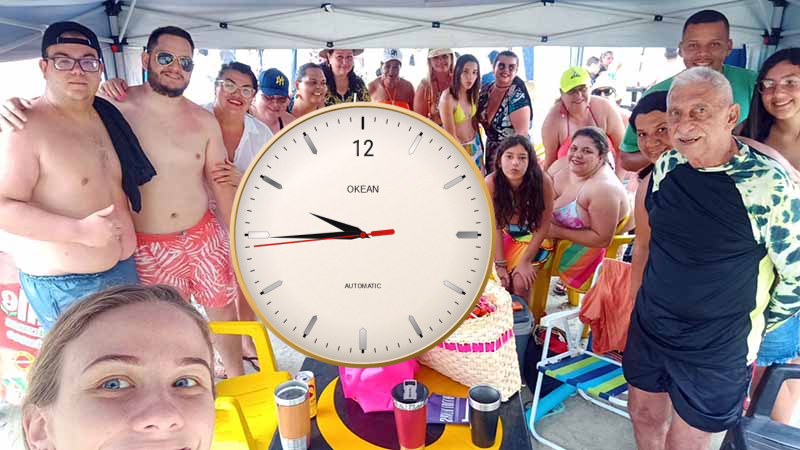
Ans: 9:44:44
